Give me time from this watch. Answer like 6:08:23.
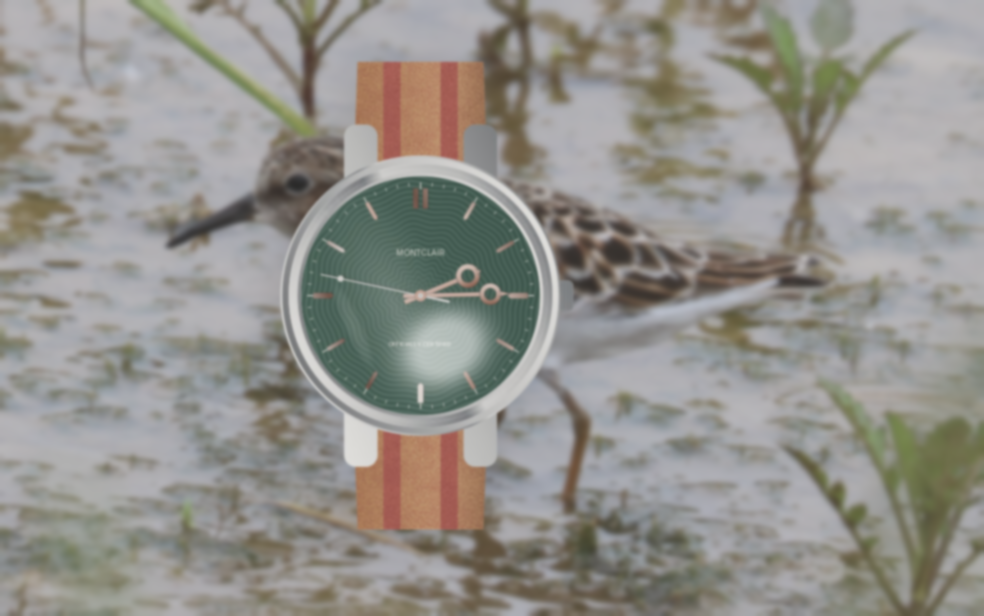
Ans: 2:14:47
